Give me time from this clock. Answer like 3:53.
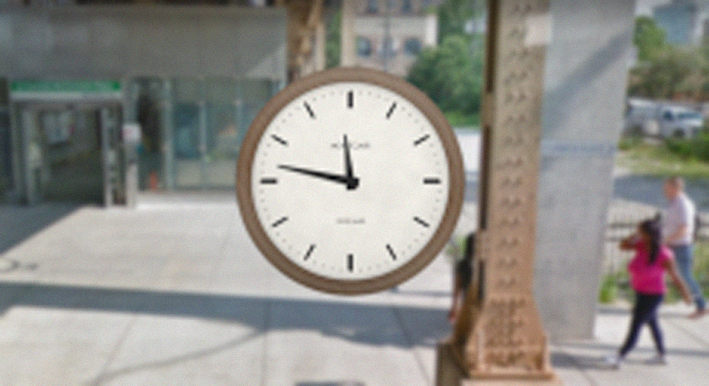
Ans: 11:47
